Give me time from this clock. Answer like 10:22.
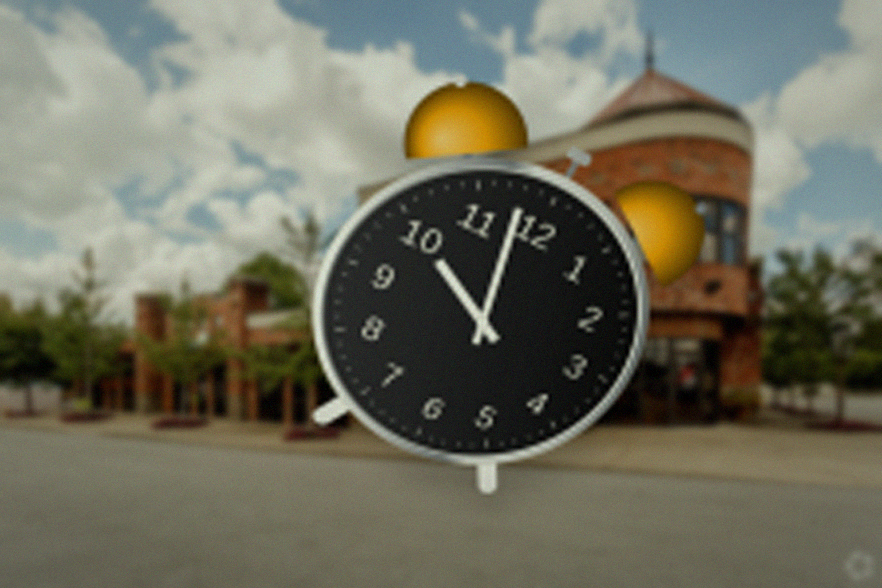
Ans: 9:58
